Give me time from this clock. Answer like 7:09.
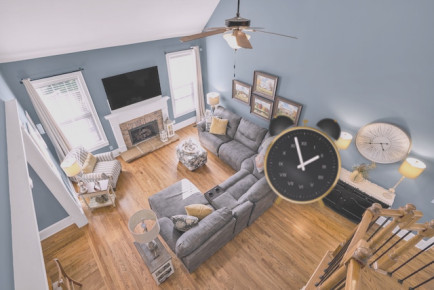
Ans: 1:57
